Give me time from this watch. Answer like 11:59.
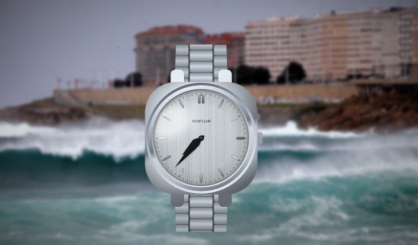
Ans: 7:37
